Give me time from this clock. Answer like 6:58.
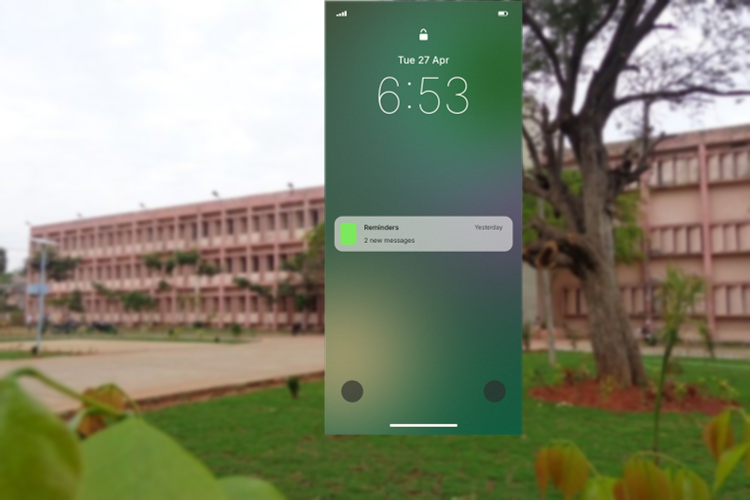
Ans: 6:53
